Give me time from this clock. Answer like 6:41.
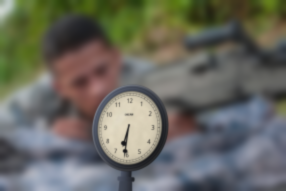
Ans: 6:31
